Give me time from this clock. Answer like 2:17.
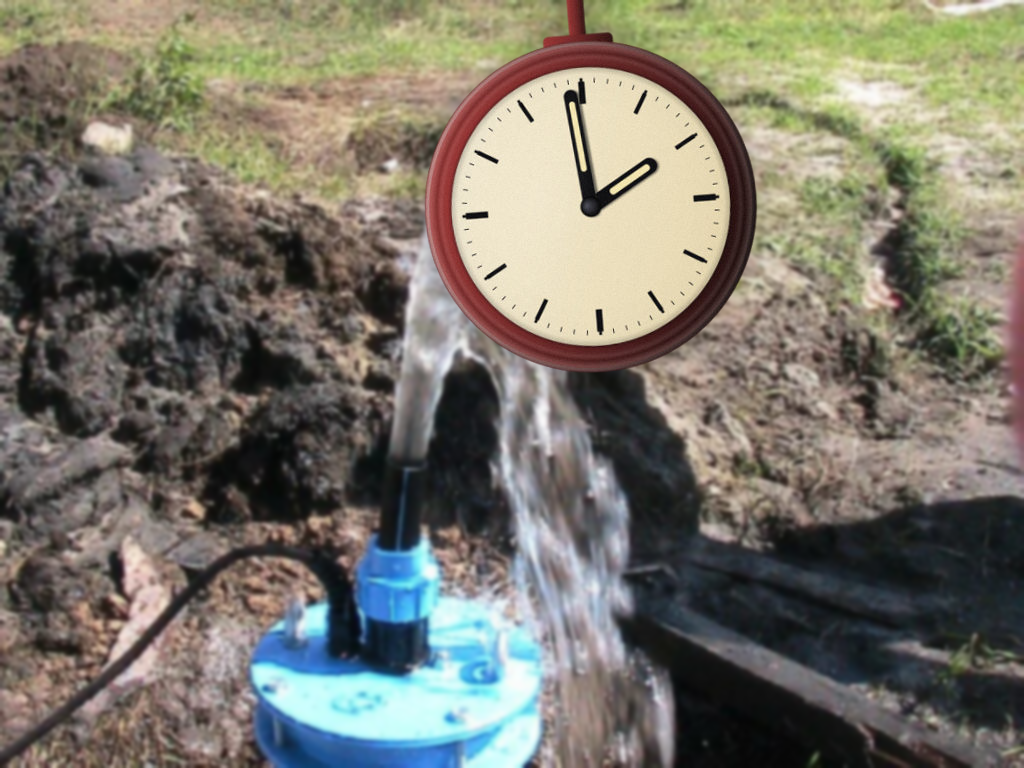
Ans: 1:59
